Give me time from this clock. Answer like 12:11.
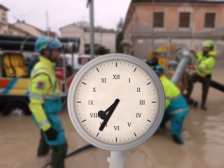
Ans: 7:35
